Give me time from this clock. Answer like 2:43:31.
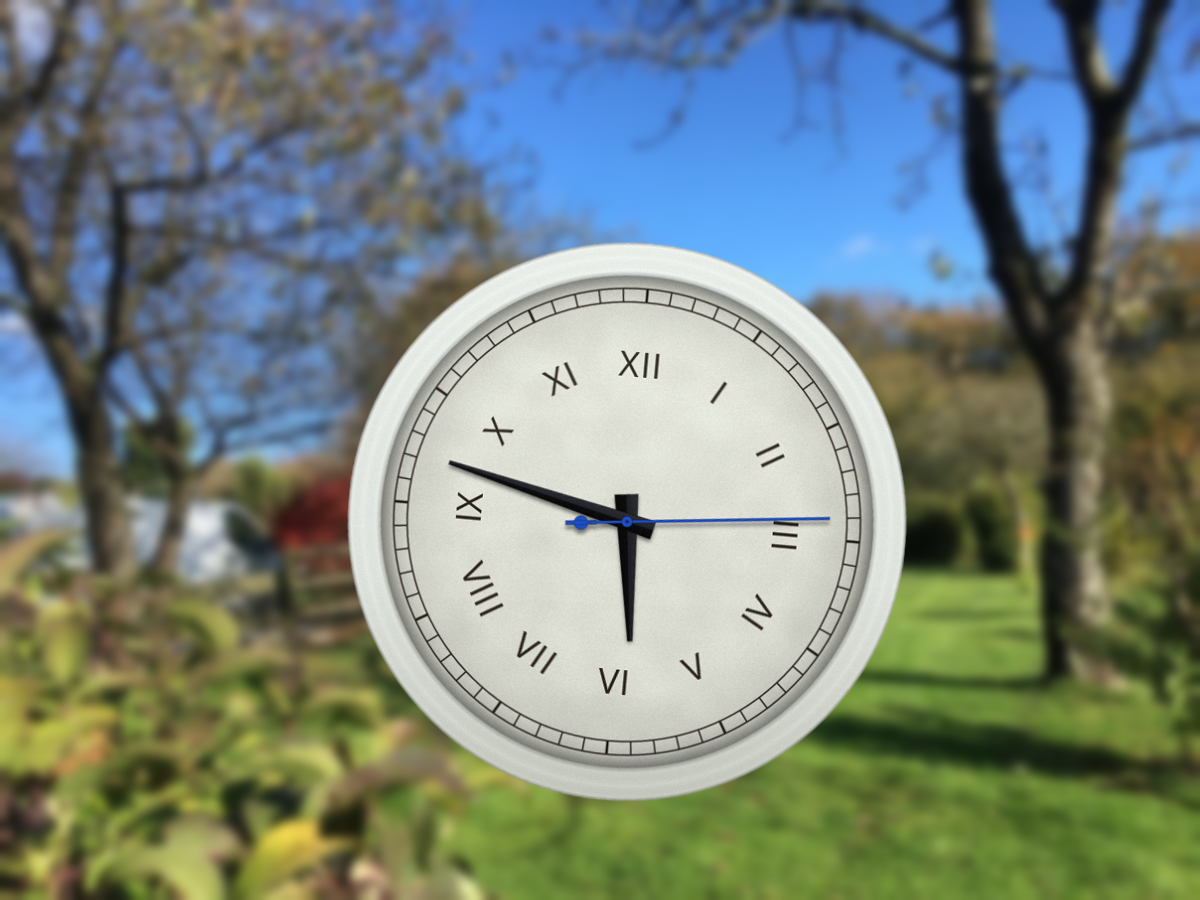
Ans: 5:47:14
